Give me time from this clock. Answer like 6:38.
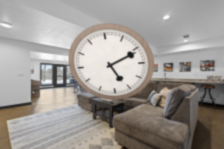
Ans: 5:11
